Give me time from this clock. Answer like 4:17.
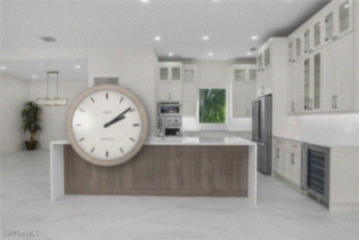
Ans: 2:09
